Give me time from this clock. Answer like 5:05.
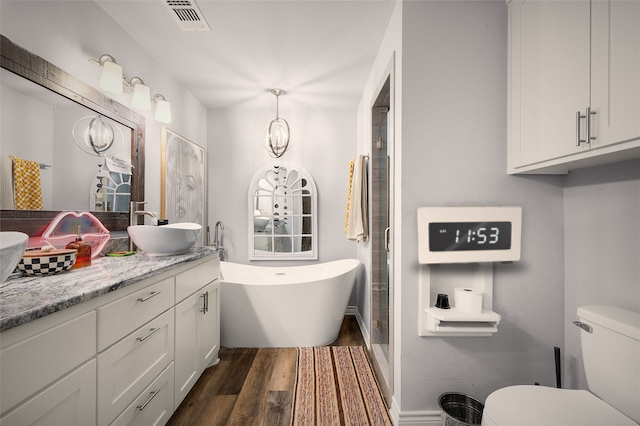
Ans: 11:53
